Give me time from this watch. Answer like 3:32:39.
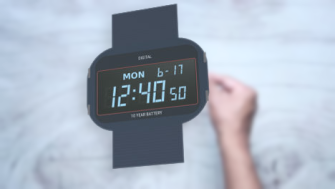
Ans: 12:40:50
